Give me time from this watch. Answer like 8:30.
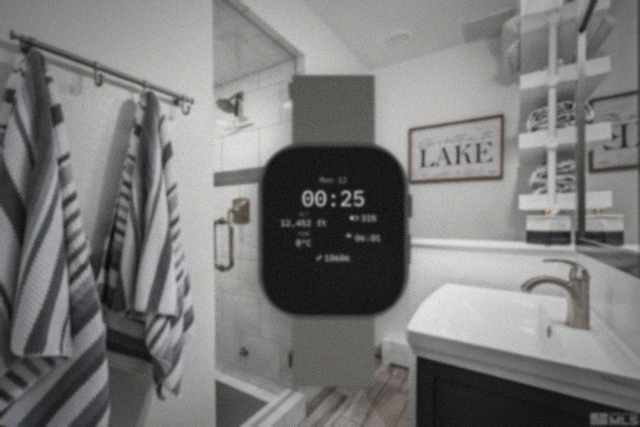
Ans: 0:25
